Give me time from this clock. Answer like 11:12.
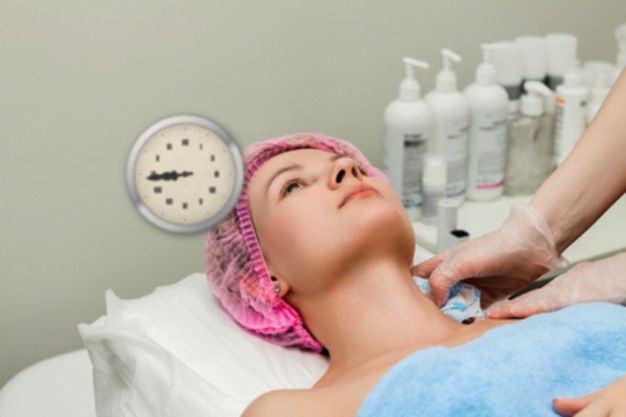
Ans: 8:44
